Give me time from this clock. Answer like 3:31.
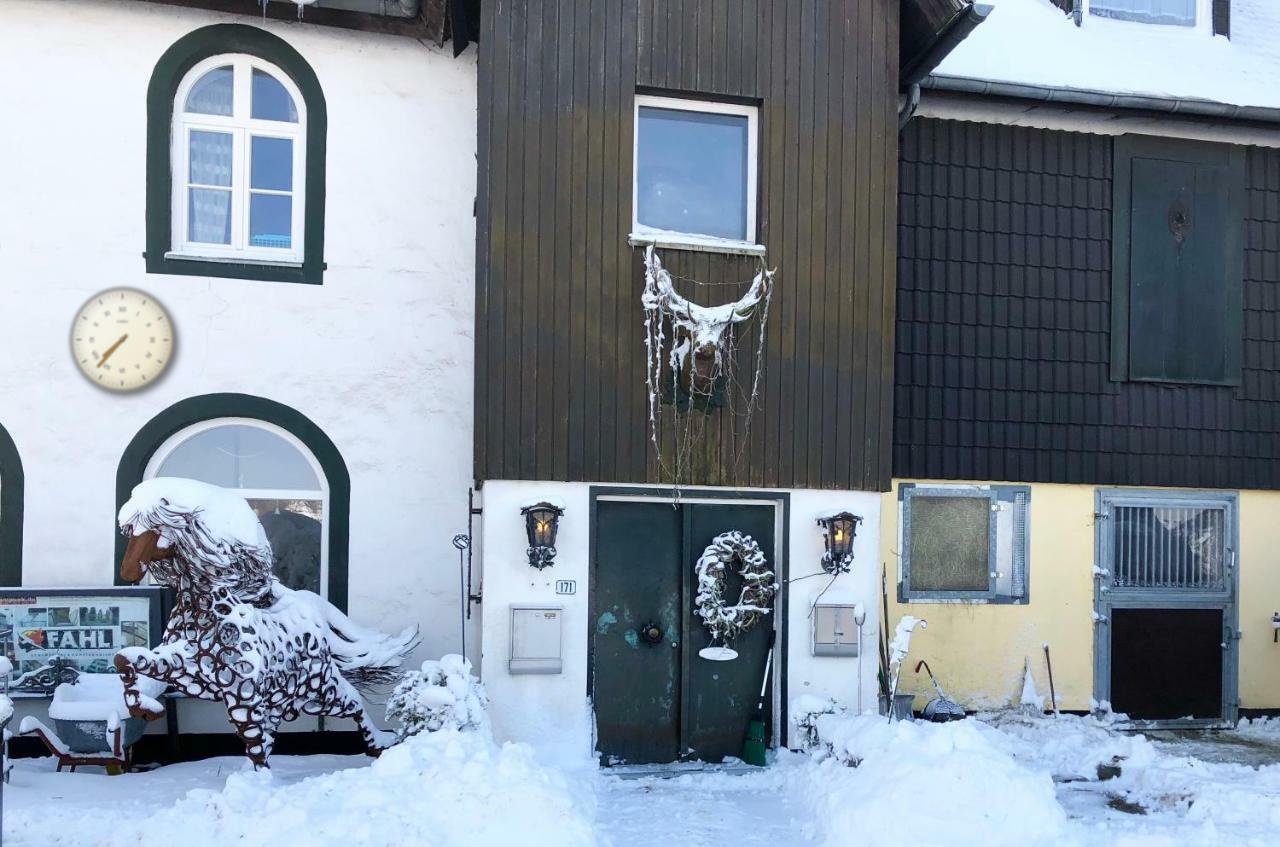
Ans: 7:37
